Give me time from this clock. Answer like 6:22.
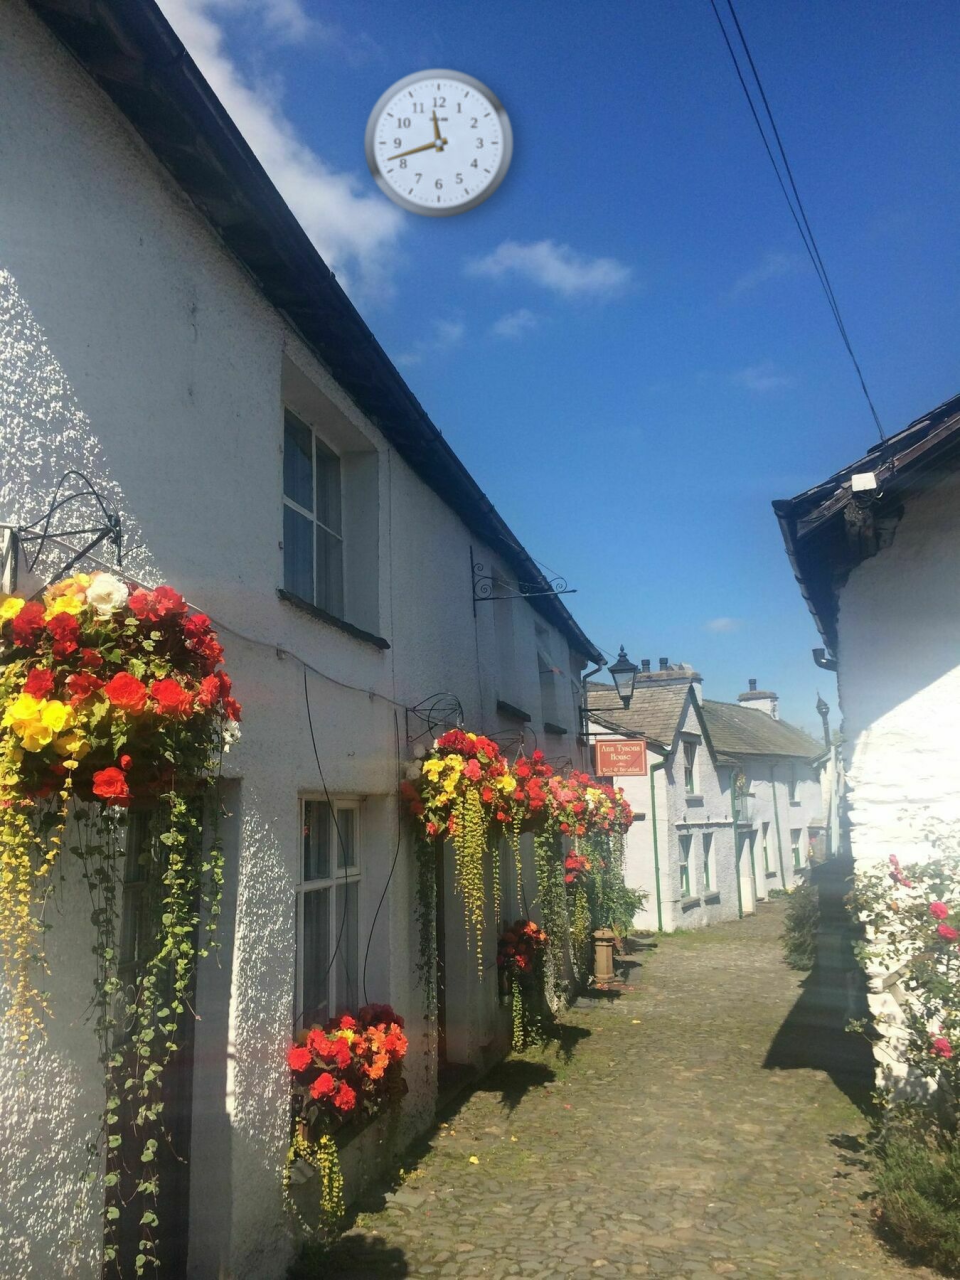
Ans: 11:42
